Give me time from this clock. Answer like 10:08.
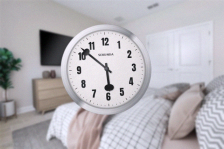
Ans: 5:52
